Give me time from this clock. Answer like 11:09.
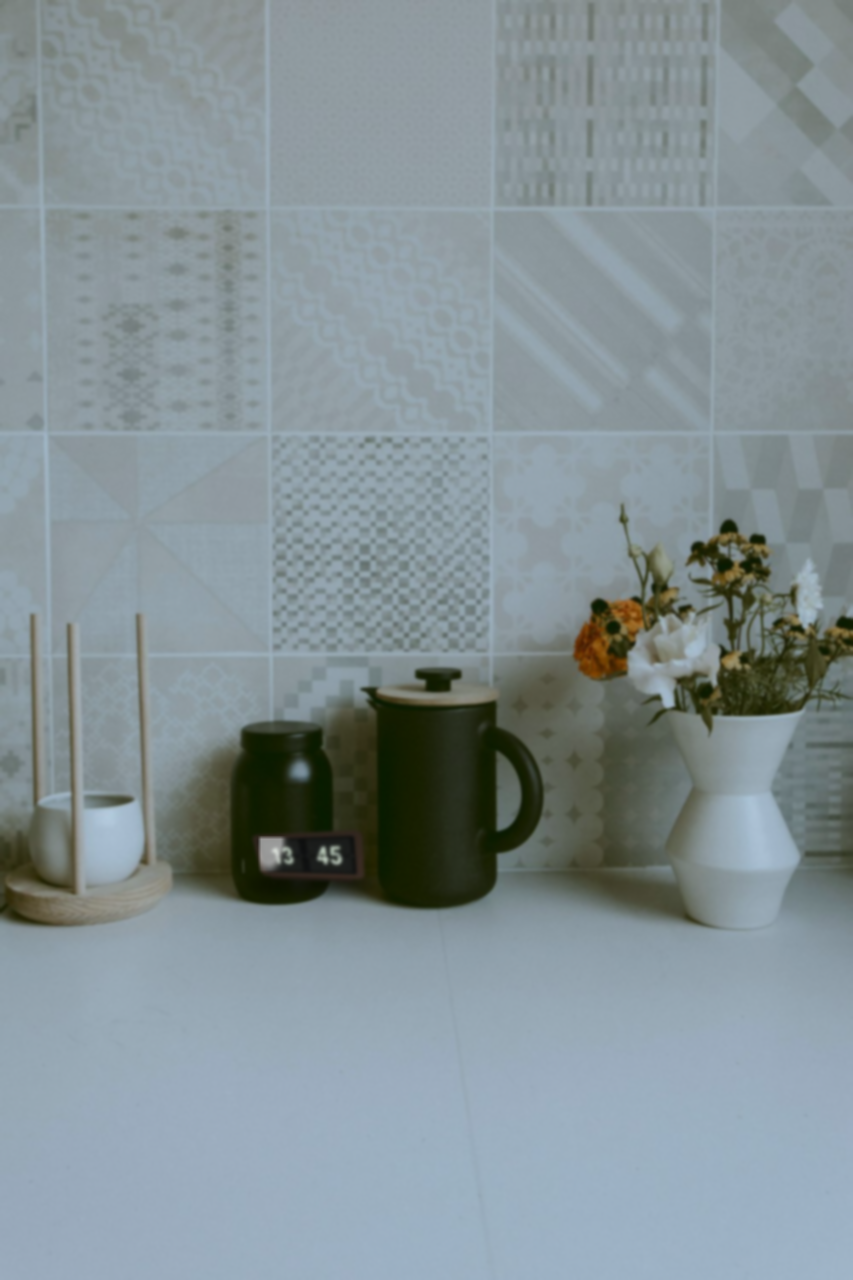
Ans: 13:45
